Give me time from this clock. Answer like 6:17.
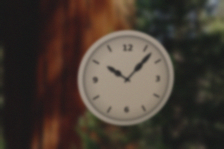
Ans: 10:07
